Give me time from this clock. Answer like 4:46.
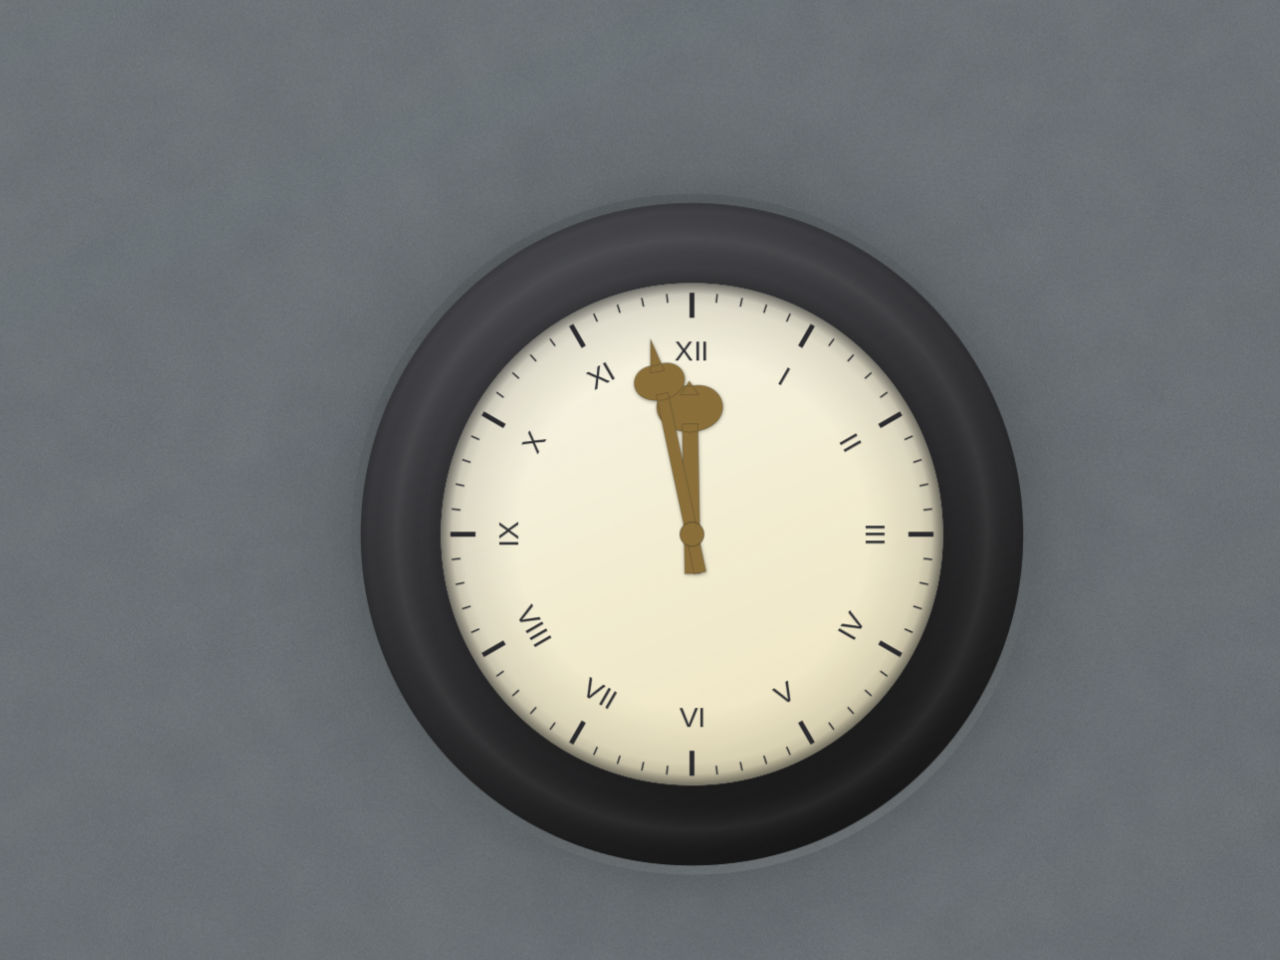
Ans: 11:58
